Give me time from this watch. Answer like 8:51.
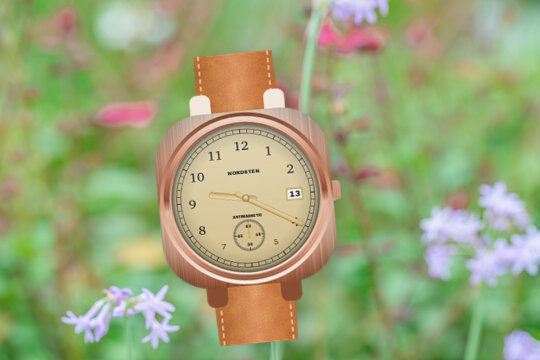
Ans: 9:20
